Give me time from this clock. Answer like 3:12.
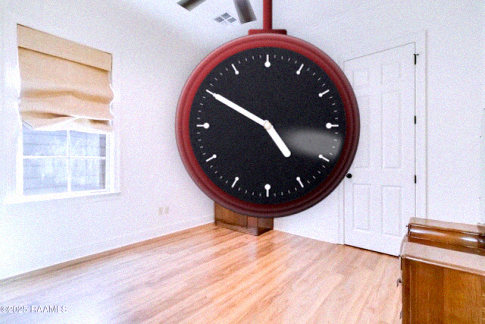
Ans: 4:50
